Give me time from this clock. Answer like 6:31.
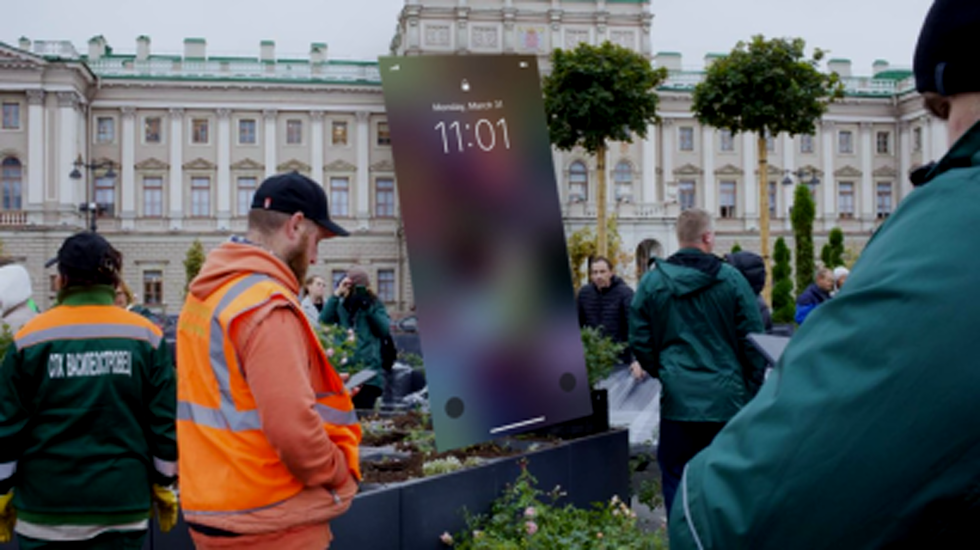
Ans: 11:01
